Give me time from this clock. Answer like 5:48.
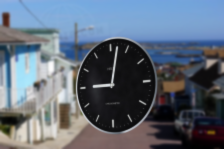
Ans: 9:02
